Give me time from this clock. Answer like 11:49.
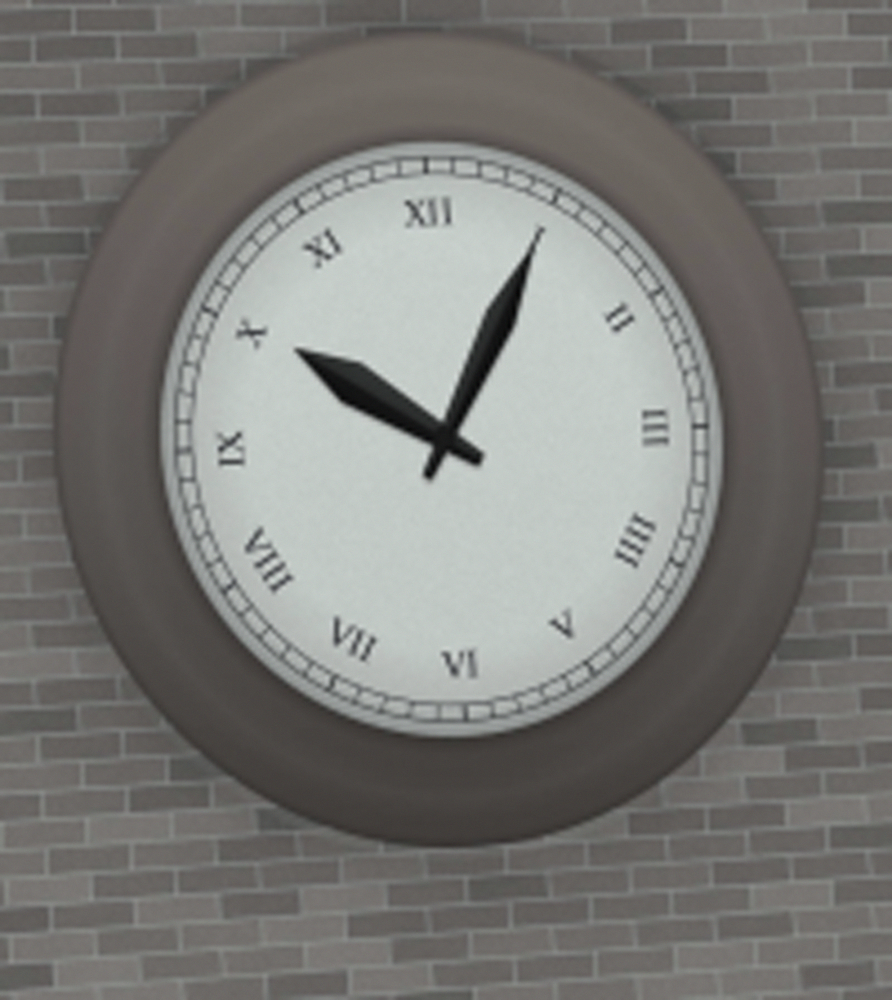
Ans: 10:05
